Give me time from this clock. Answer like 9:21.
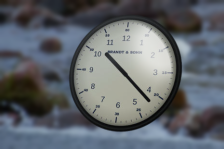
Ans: 10:22
